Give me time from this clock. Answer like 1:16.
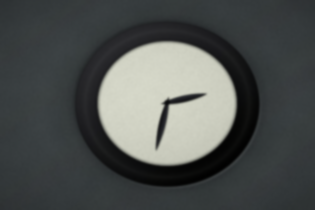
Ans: 2:32
